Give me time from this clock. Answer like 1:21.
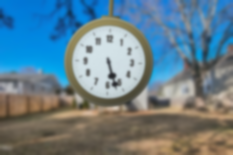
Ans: 5:27
